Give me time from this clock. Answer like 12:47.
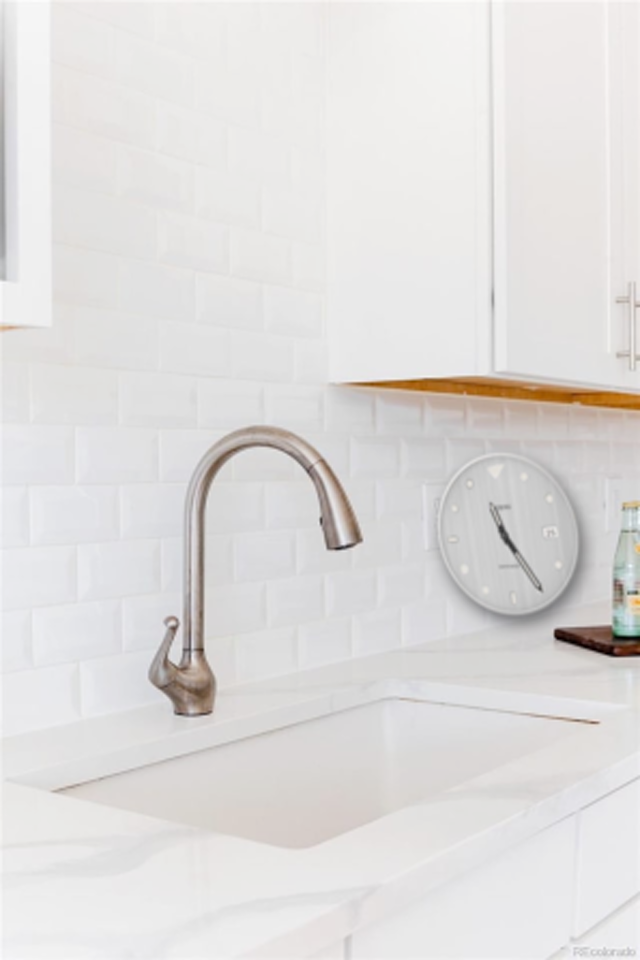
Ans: 11:25
